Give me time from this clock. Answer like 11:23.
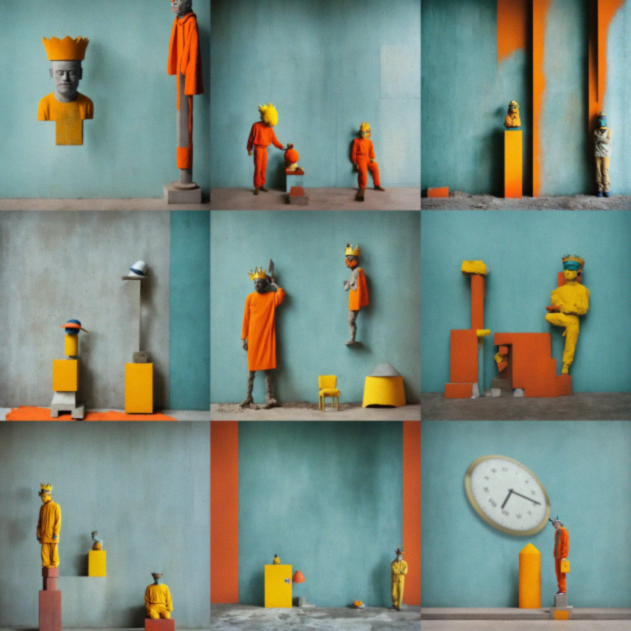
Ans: 7:19
